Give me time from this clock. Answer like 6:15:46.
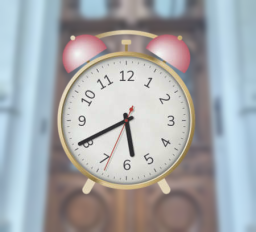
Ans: 5:40:34
